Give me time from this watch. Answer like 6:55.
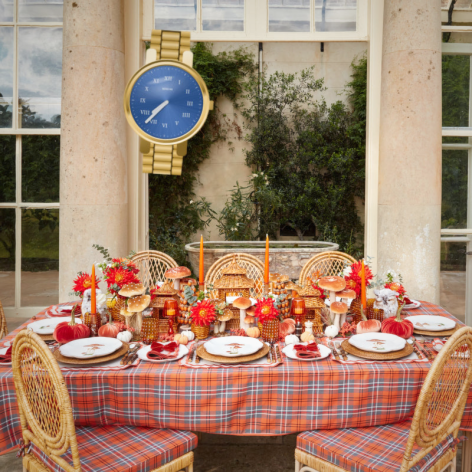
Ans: 7:37
